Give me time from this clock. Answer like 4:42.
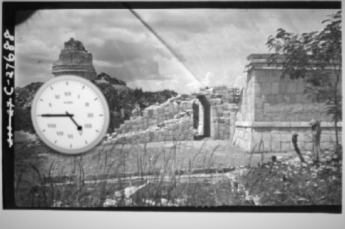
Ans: 4:45
